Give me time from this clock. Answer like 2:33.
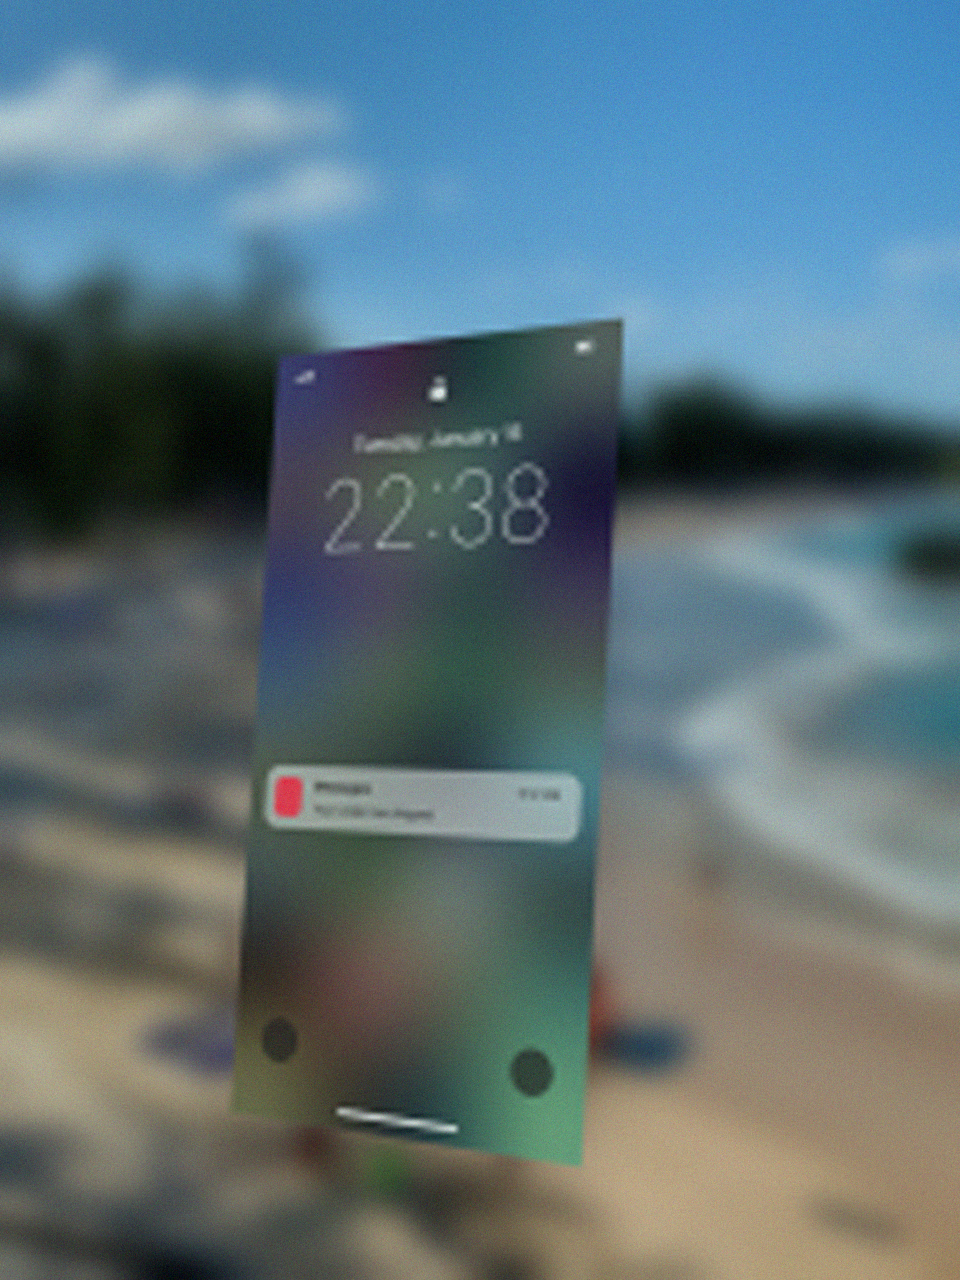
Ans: 22:38
